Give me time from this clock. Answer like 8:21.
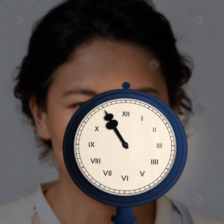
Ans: 10:55
